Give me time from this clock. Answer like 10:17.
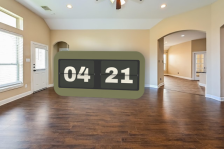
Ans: 4:21
